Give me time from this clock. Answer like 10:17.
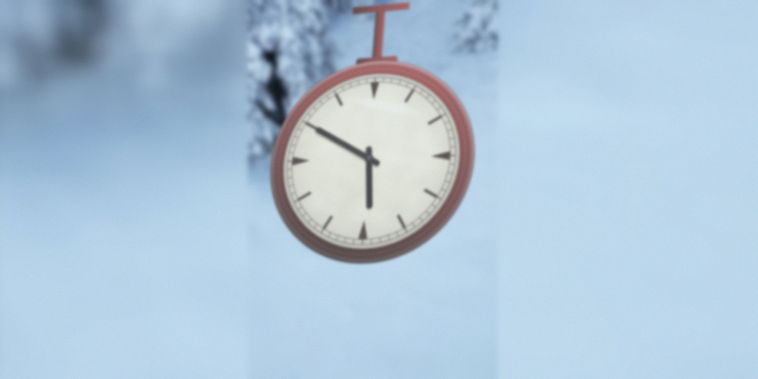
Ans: 5:50
